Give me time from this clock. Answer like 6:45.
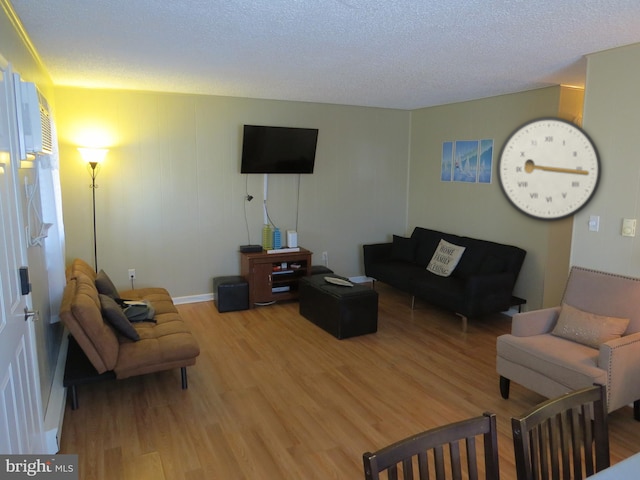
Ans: 9:16
